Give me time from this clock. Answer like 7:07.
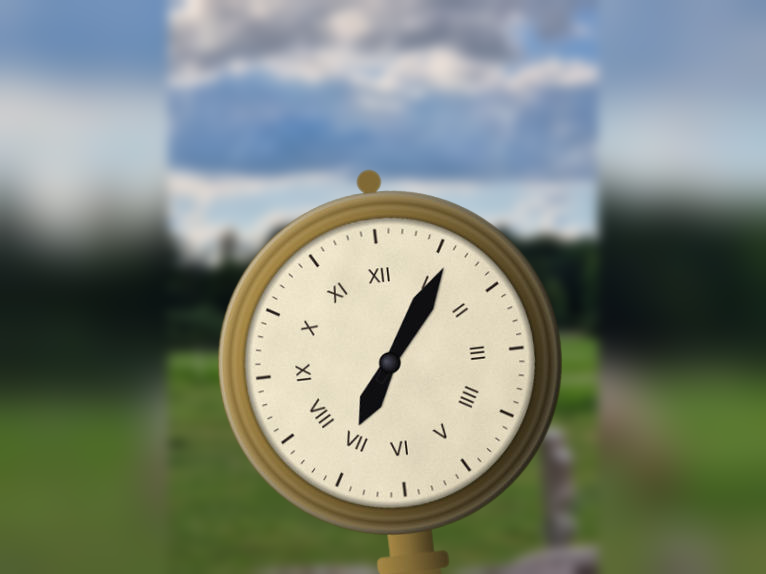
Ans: 7:06
